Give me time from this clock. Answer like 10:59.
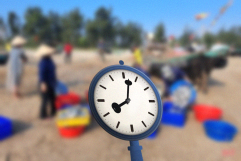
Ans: 8:02
